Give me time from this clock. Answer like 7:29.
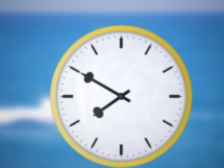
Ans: 7:50
